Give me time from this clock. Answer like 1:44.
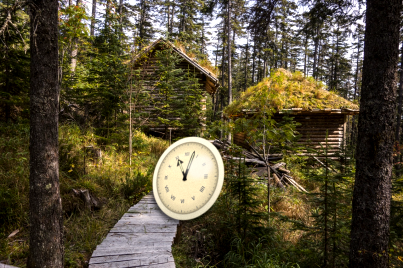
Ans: 11:03
